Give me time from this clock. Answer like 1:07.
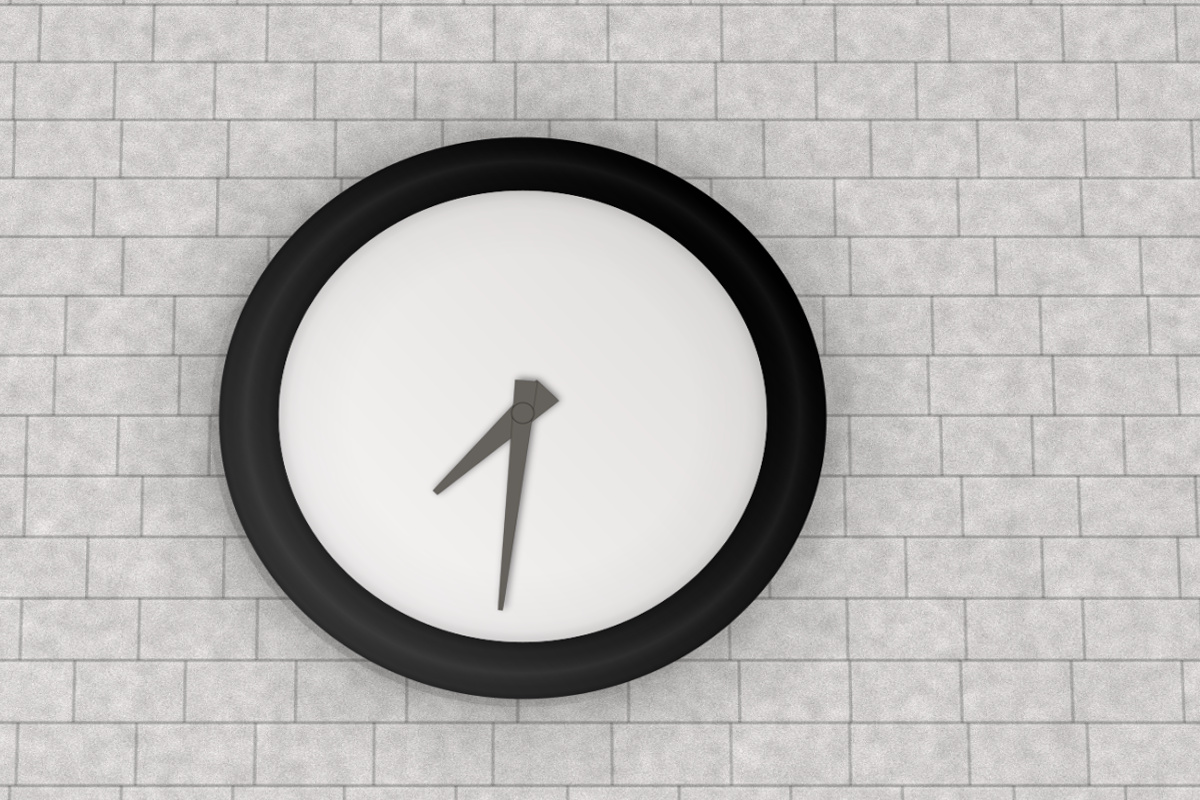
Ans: 7:31
